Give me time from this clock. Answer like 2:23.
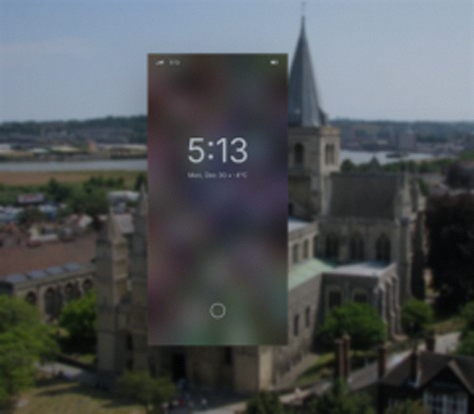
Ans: 5:13
